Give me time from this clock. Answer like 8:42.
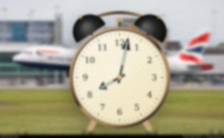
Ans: 8:02
